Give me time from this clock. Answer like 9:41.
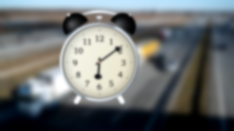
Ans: 6:09
